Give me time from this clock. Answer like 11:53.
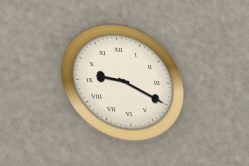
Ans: 9:20
